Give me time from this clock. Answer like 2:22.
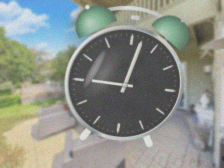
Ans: 9:02
